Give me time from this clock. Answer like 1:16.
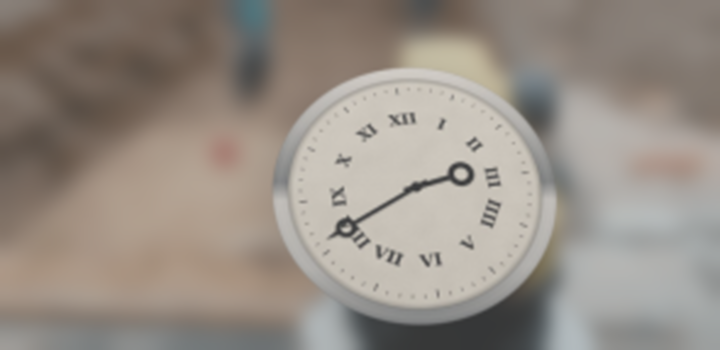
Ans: 2:41
